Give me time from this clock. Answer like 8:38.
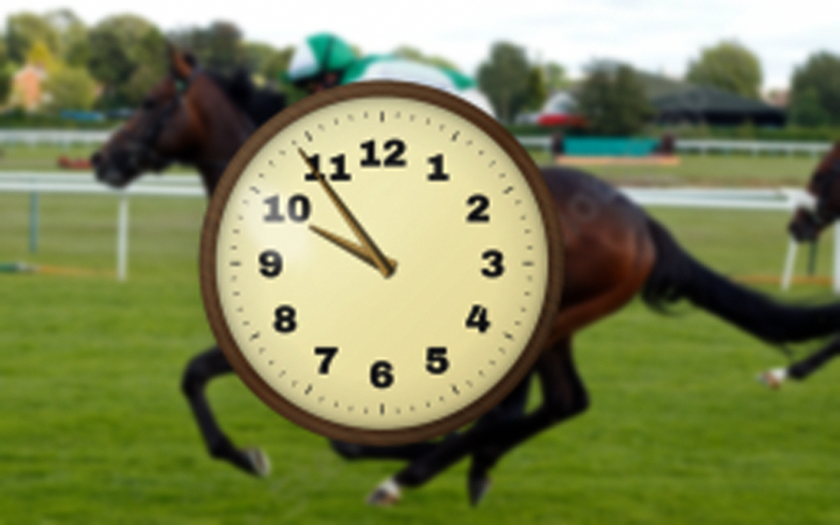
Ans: 9:54
